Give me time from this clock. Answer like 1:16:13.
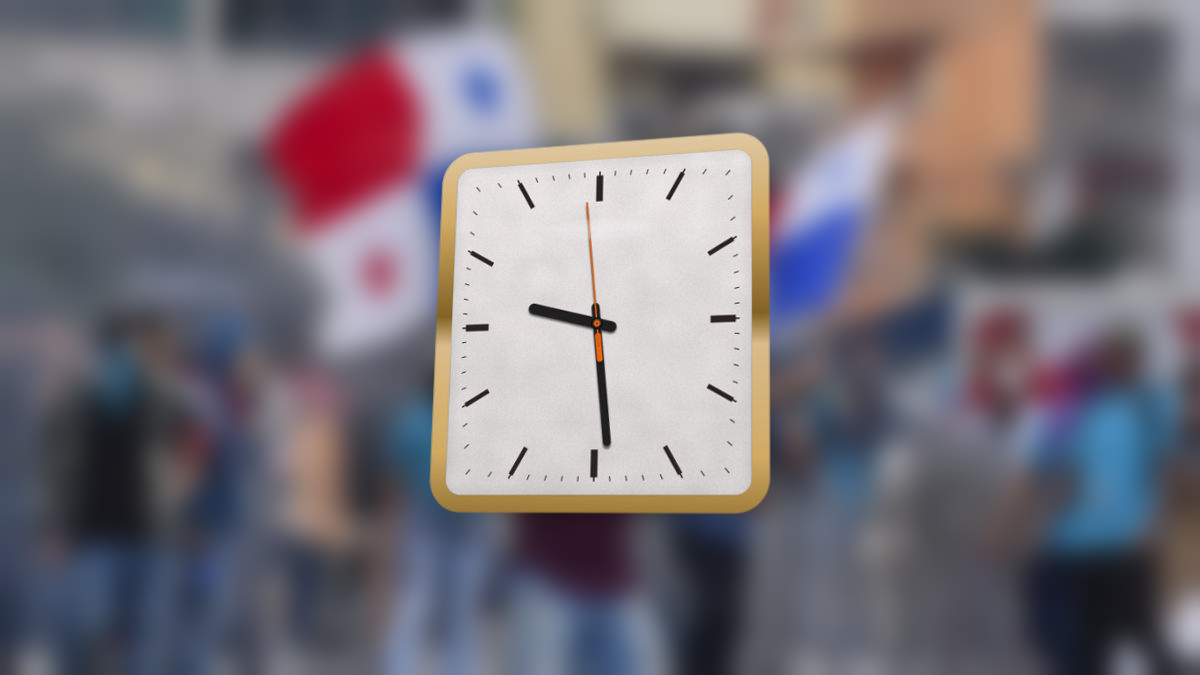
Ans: 9:28:59
